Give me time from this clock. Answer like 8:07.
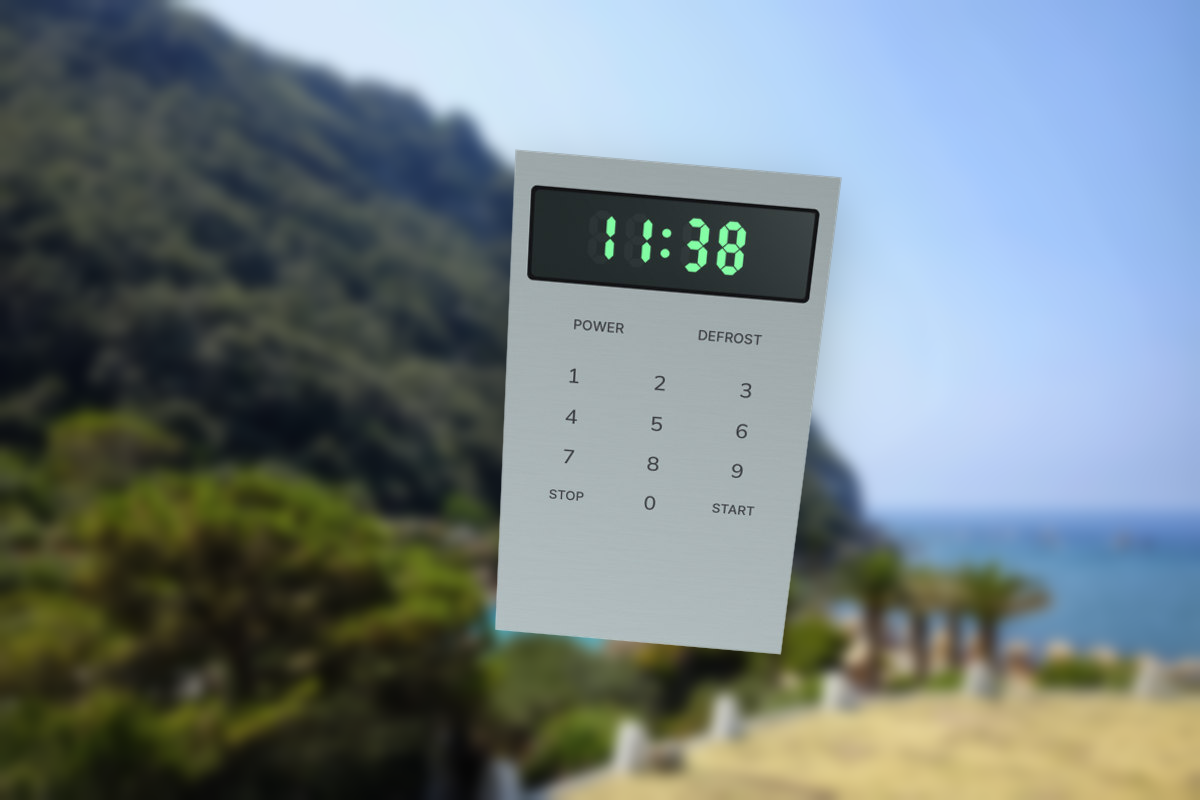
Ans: 11:38
